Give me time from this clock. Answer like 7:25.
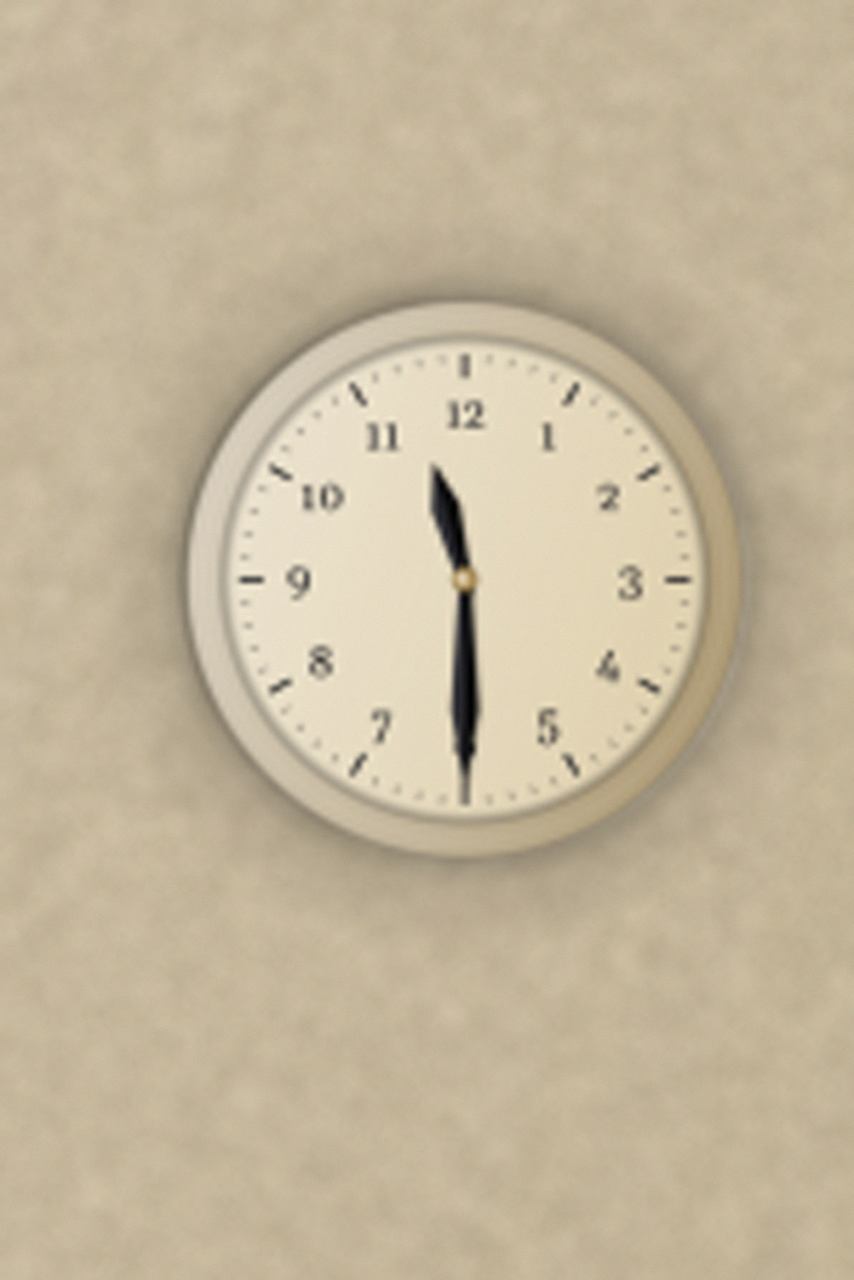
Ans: 11:30
